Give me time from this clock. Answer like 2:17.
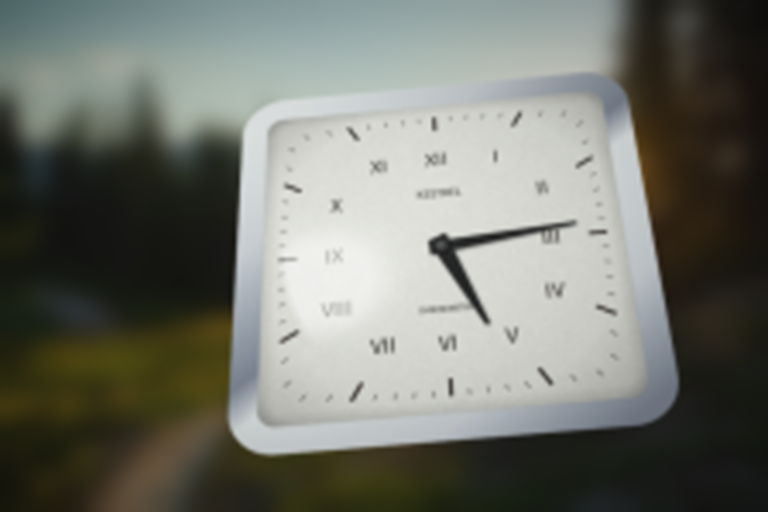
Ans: 5:14
